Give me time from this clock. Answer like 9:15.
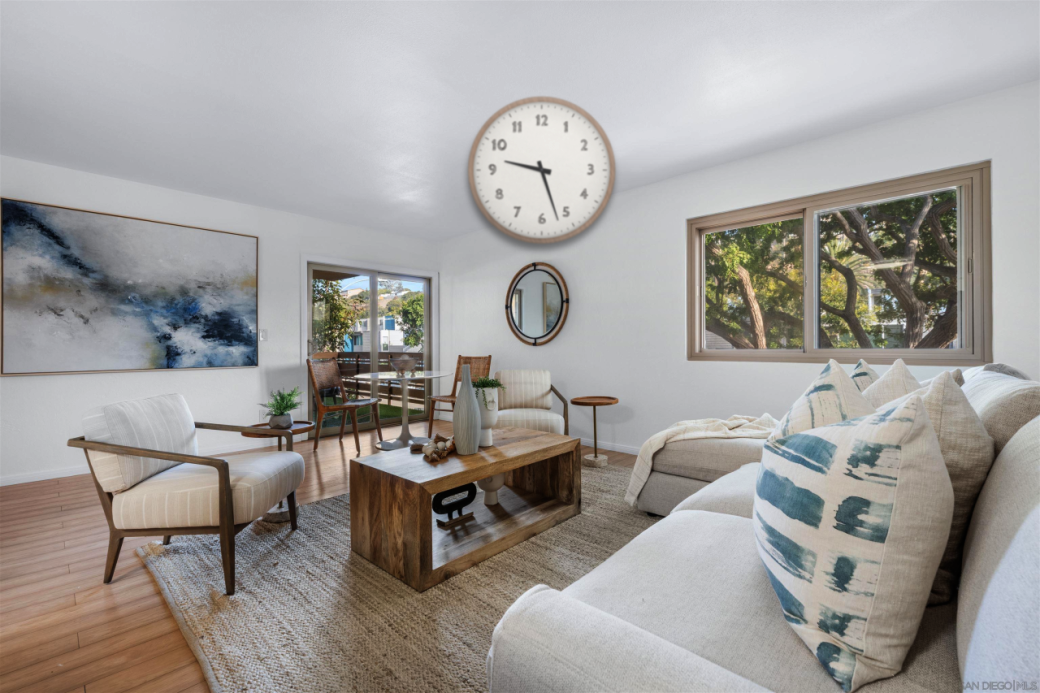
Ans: 9:27
